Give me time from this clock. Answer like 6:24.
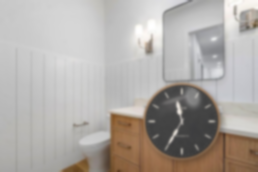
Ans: 11:35
